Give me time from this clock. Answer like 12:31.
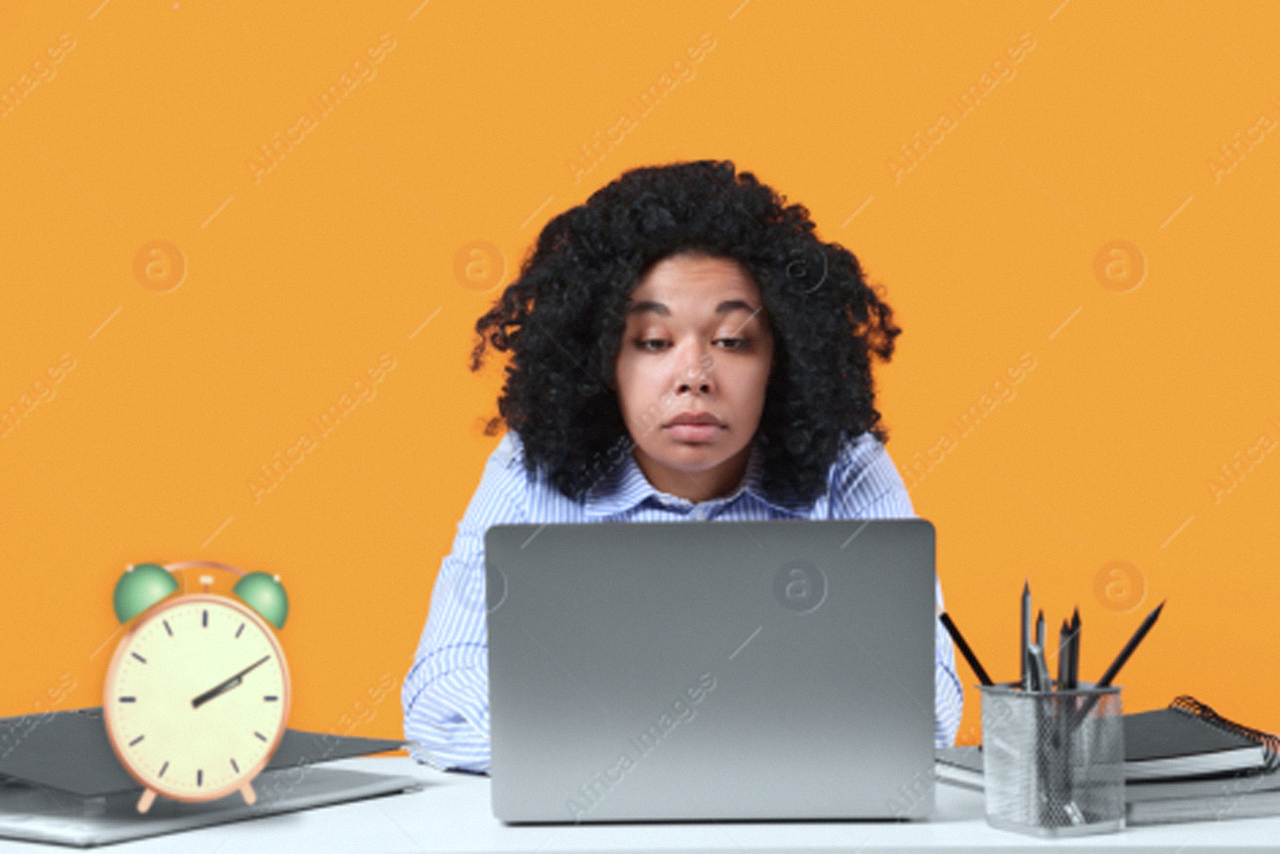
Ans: 2:10
